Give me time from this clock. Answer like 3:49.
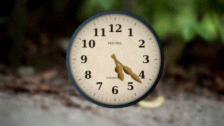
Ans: 5:22
